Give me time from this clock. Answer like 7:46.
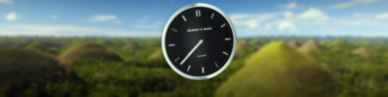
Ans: 7:38
